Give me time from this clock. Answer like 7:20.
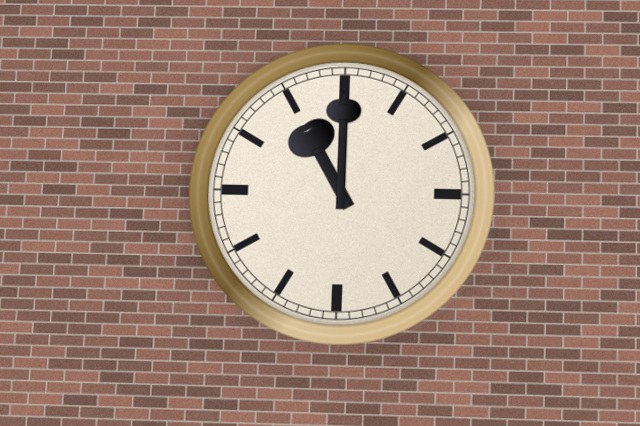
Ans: 11:00
